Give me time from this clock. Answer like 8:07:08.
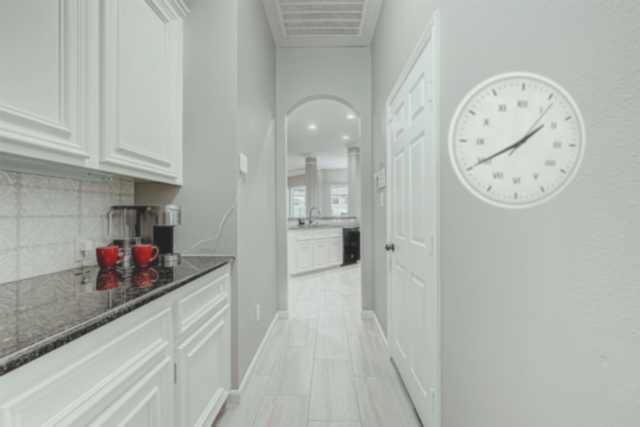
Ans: 1:40:06
